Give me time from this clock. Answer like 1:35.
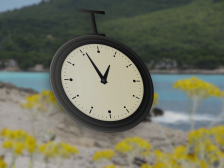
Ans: 12:56
